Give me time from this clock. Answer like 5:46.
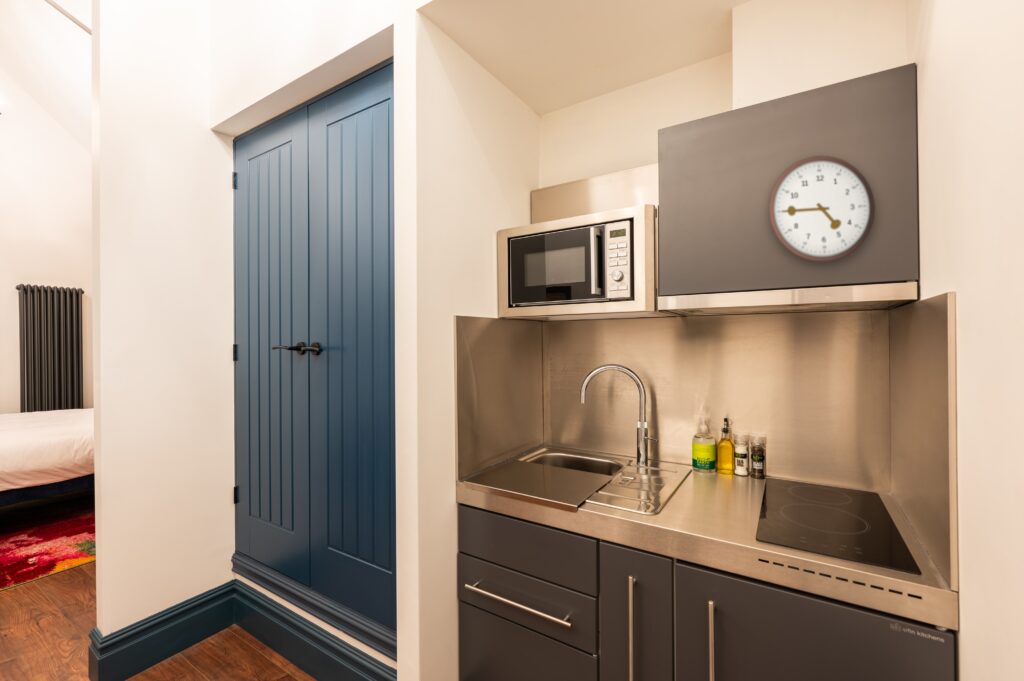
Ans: 4:45
